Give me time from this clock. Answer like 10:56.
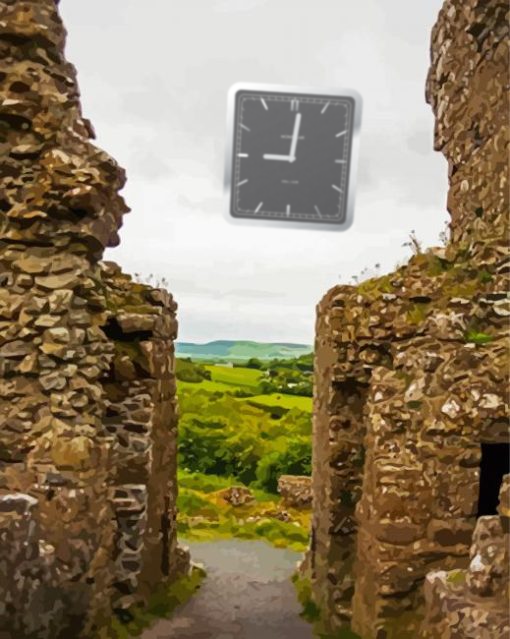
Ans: 9:01
